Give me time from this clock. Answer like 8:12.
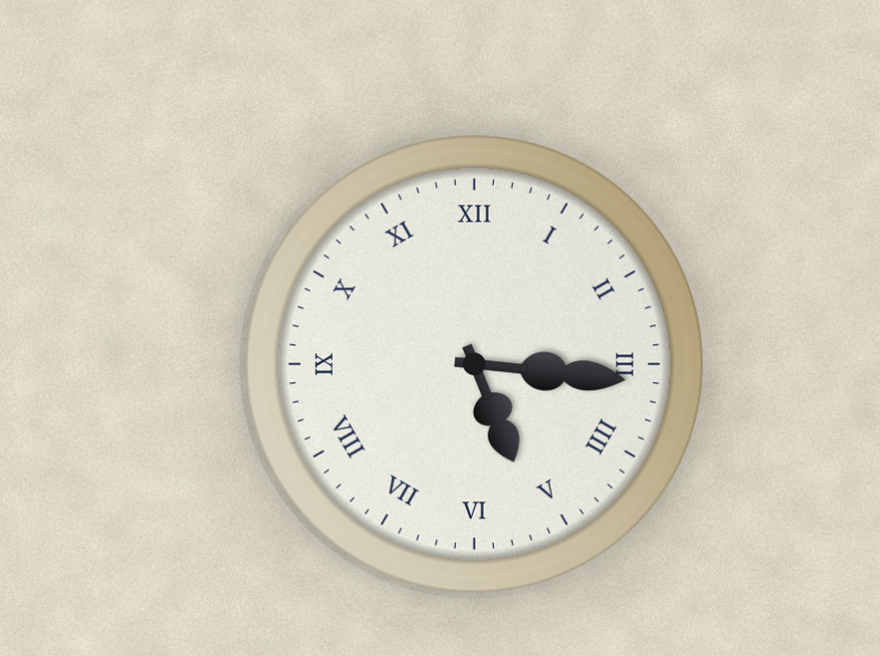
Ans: 5:16
